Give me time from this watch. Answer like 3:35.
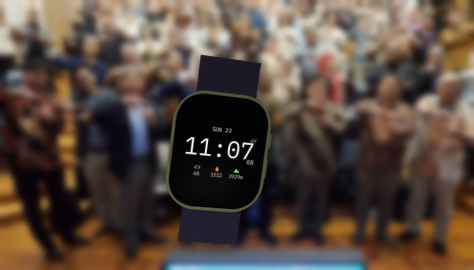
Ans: 11:07
